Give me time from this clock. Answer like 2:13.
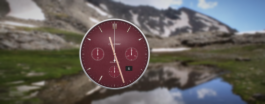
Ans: 11:27
